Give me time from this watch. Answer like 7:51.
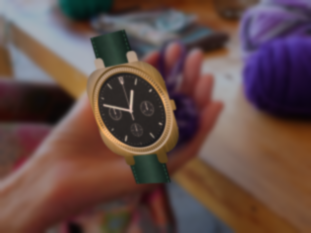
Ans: 12:48
